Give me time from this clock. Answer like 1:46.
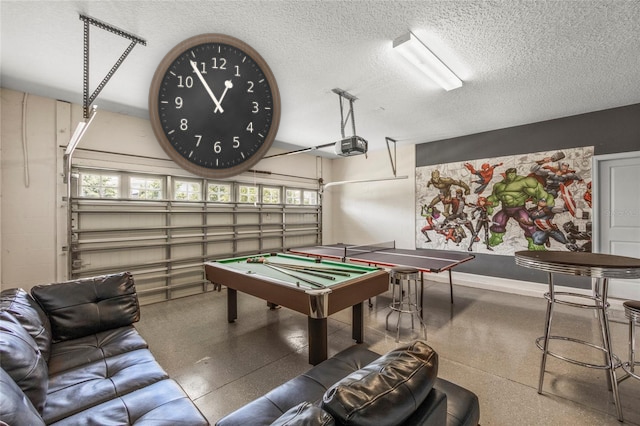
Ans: 12:54
